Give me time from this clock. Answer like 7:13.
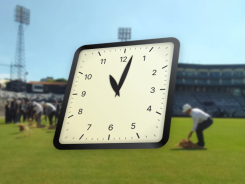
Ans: 11:02
